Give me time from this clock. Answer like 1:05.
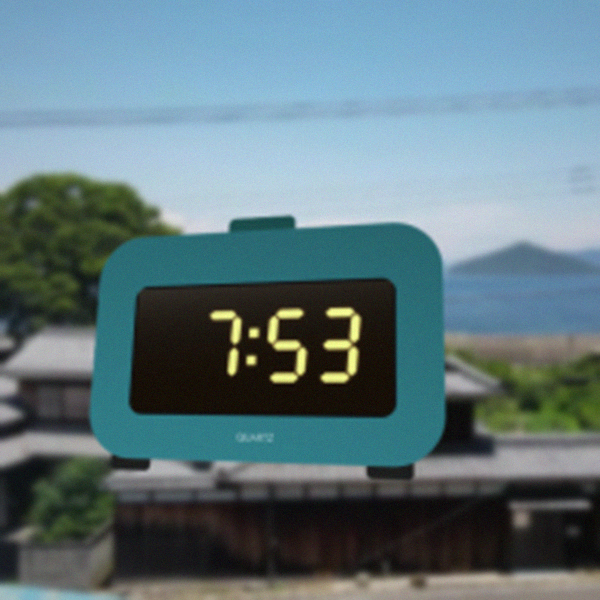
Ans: 7:53
